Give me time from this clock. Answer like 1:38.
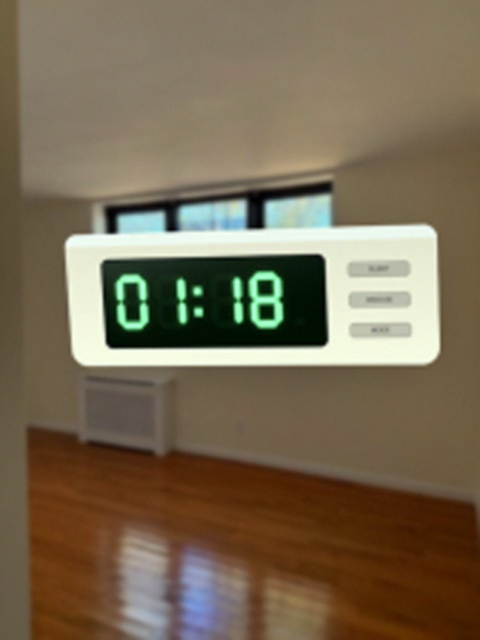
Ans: 1:18
